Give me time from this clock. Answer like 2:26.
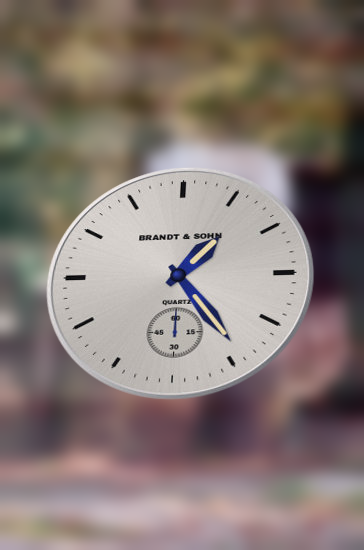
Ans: 1:24
